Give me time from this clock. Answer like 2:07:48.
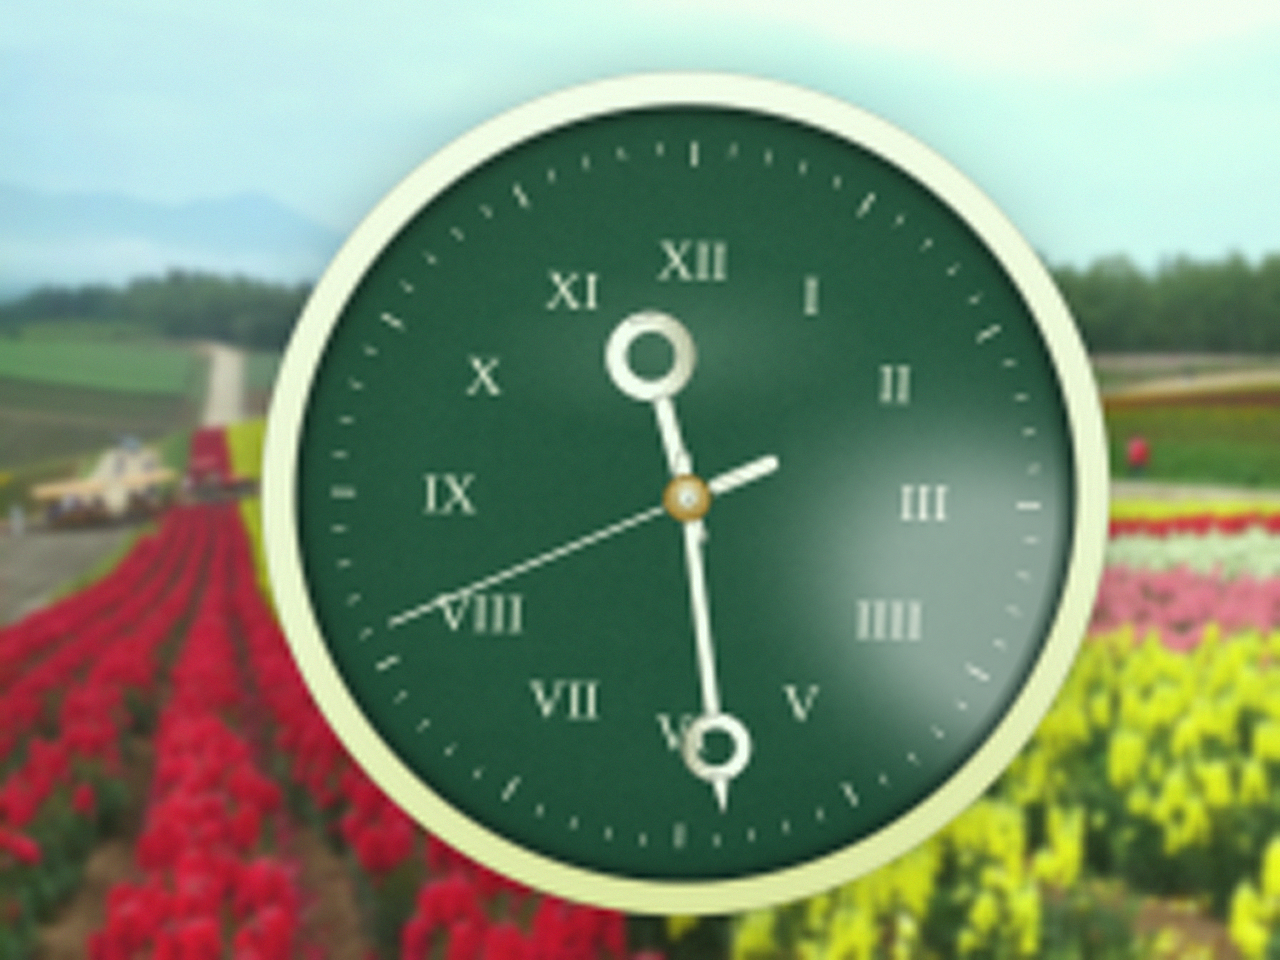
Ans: 11:28:41
